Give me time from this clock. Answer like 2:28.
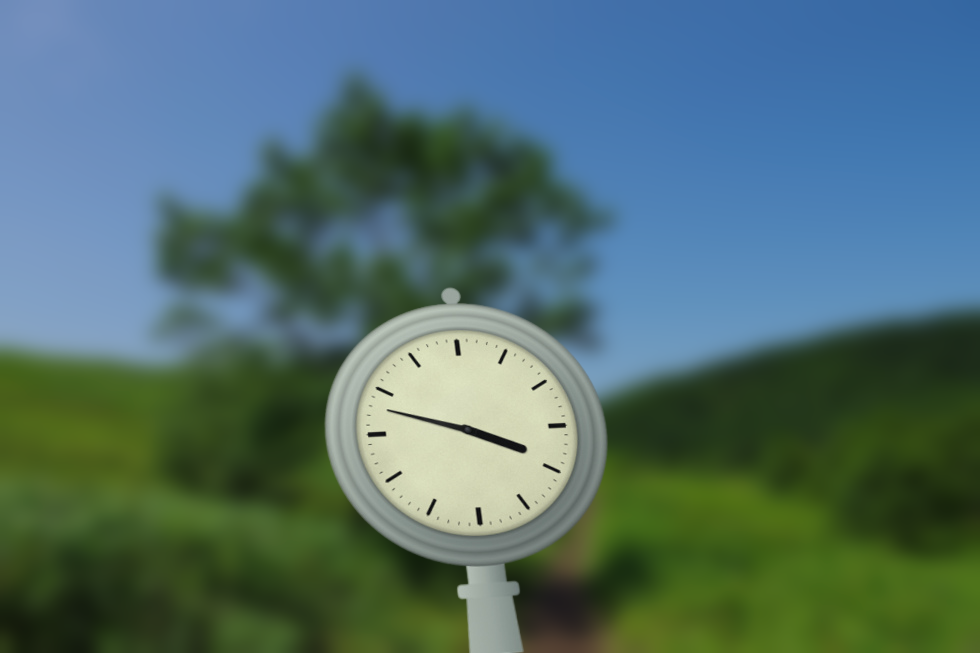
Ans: 3:48
